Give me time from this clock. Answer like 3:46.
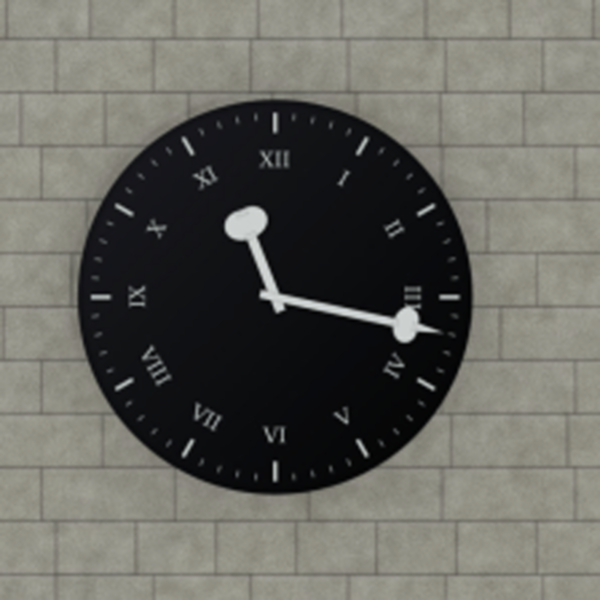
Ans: 11:17
